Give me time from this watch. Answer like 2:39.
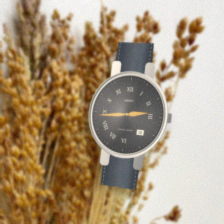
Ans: 2:44
